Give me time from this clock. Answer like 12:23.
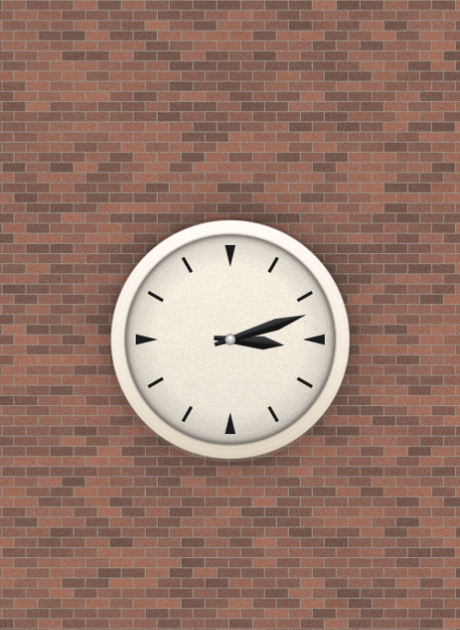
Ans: 3:12
